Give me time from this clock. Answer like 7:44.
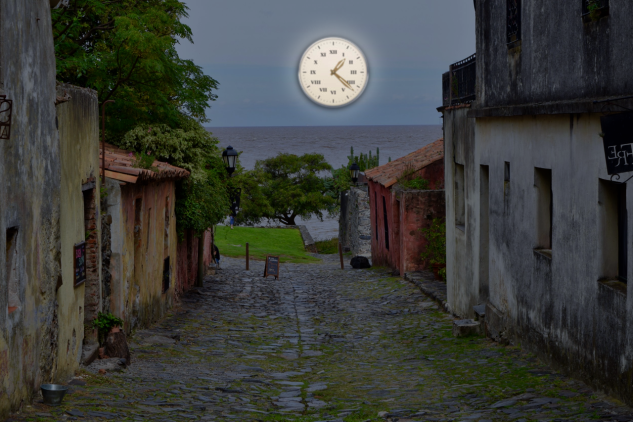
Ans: 1:22
